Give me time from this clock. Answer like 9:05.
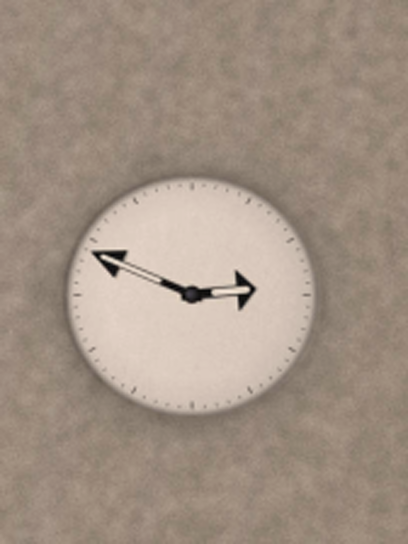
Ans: 2:49
